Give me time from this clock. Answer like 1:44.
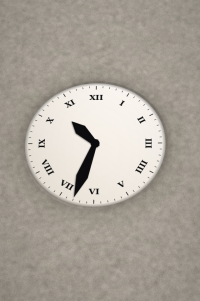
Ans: 10:33
